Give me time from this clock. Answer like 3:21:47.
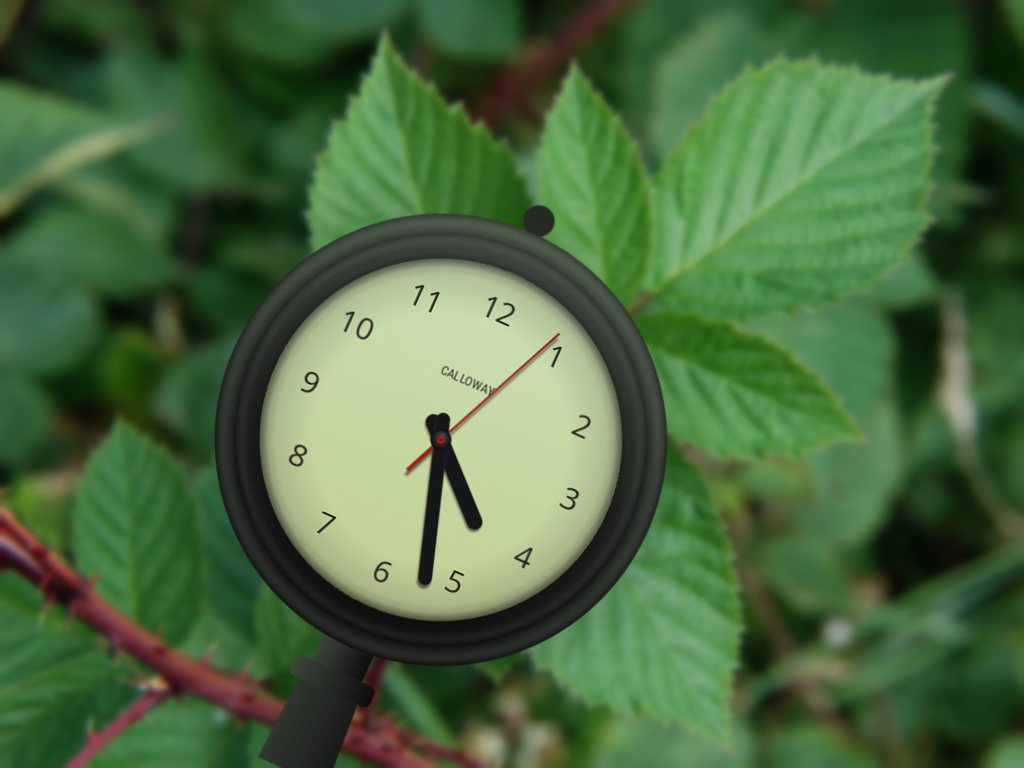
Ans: 4:27:04
